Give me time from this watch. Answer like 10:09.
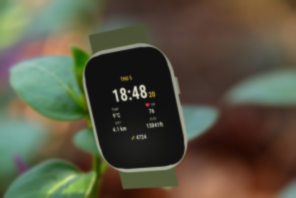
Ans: 18:48
